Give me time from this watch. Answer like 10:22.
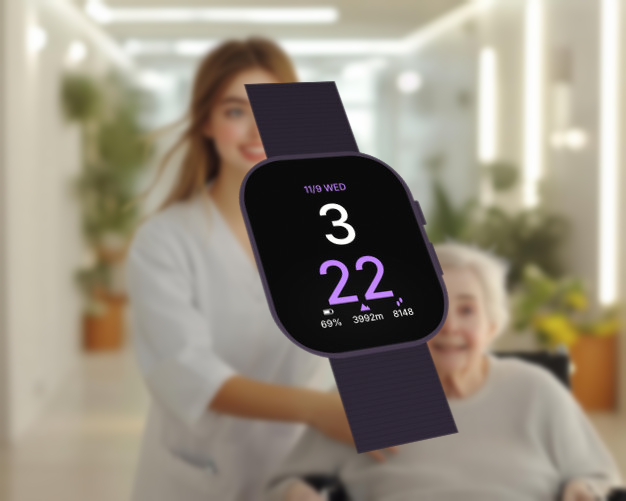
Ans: 3:22
